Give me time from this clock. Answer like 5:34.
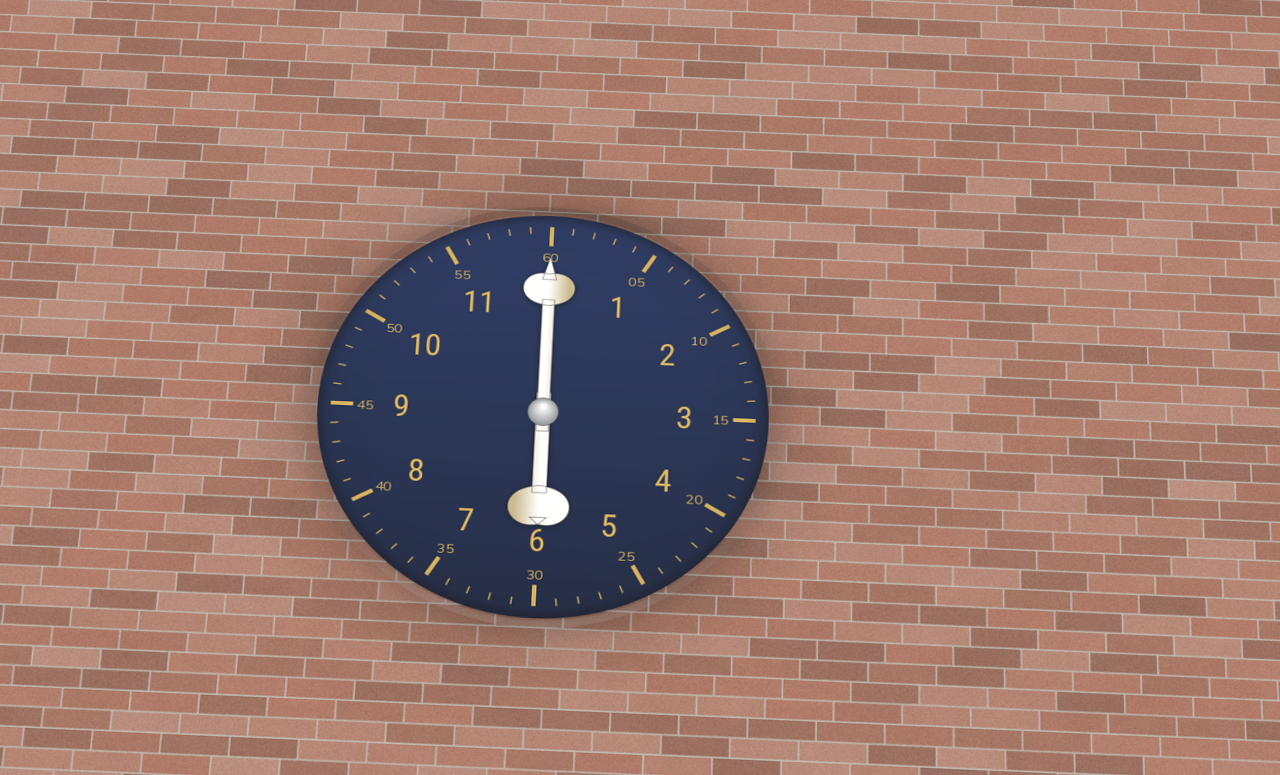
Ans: 6:00
